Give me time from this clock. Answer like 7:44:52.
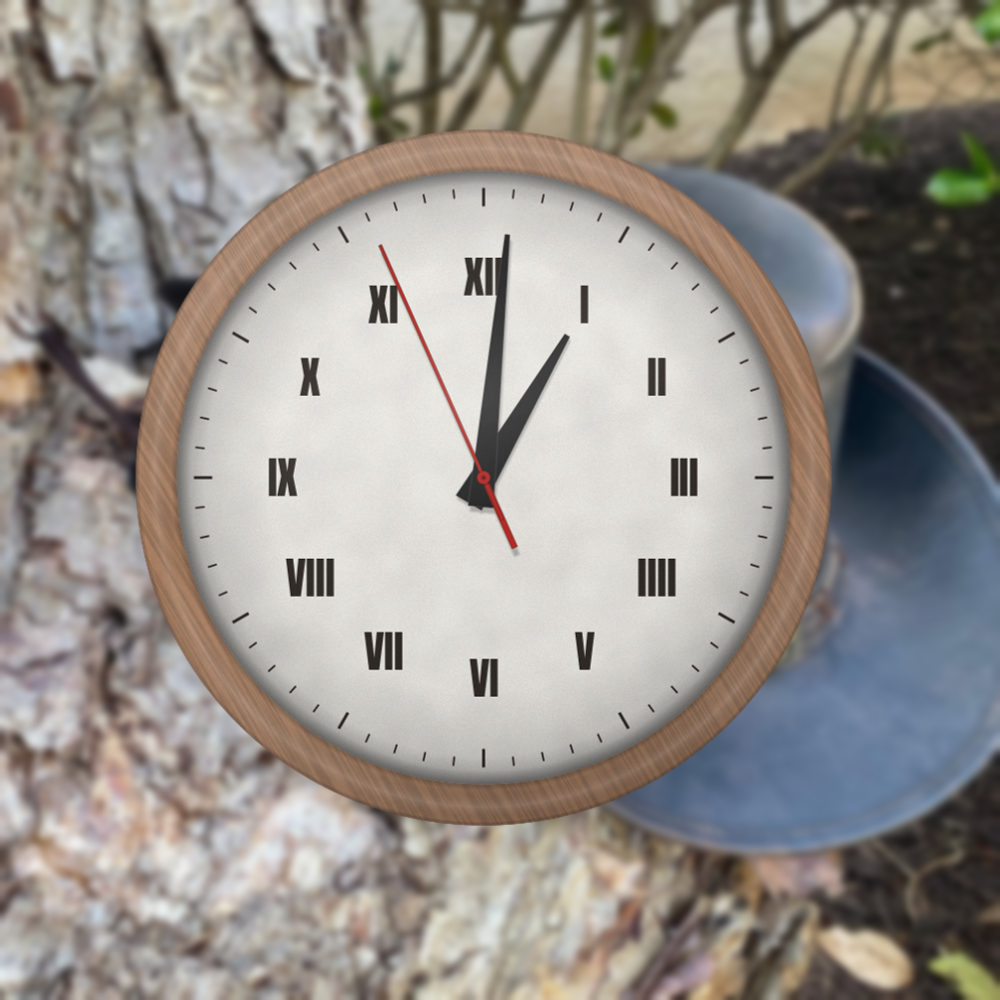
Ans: 1:00:56
